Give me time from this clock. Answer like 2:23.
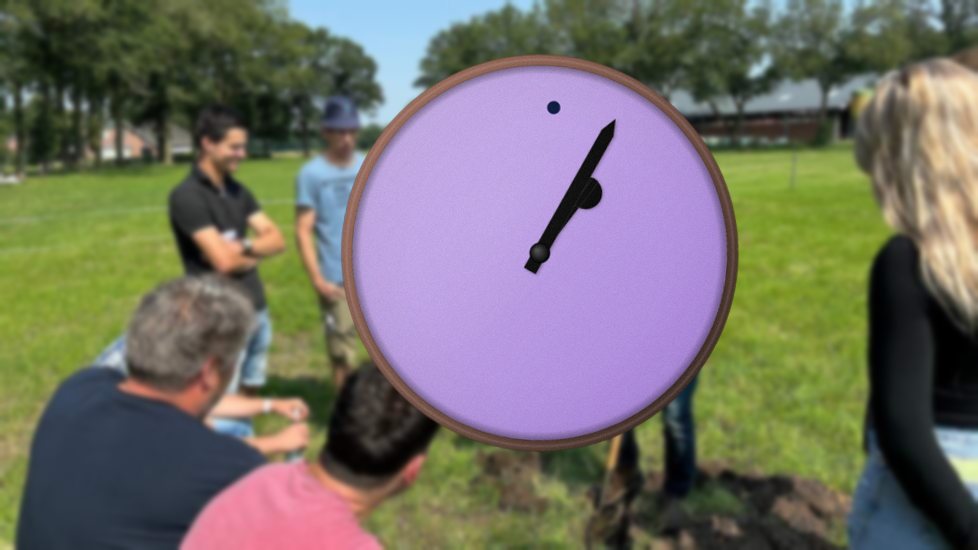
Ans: 1:04
